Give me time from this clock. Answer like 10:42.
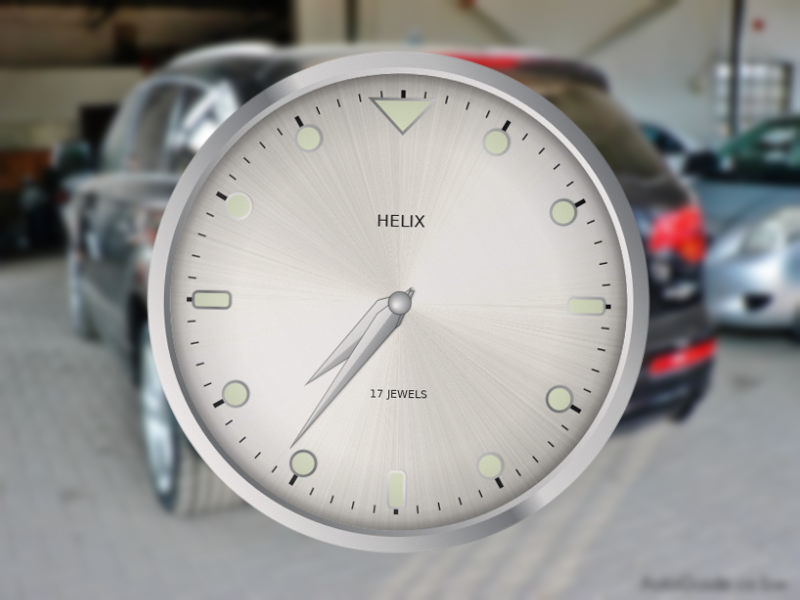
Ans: 7:36
